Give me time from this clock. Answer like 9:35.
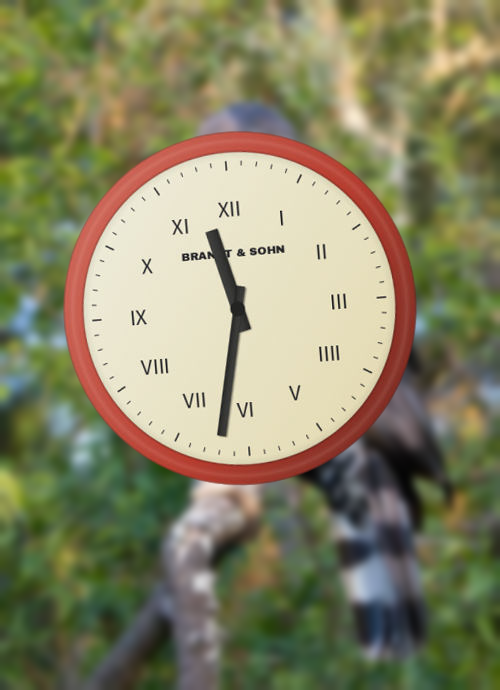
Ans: 11:32
